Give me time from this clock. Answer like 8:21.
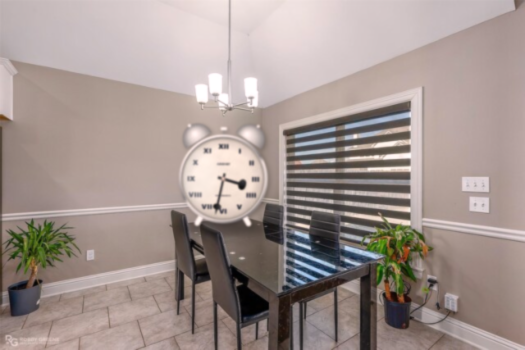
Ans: 3:32
